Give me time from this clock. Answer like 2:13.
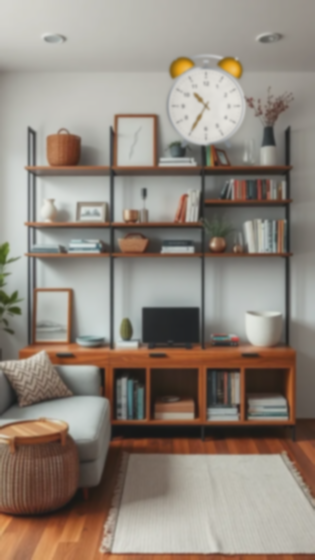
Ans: 10:35
